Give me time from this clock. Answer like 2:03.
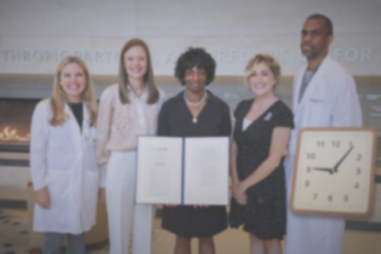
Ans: 9:06
